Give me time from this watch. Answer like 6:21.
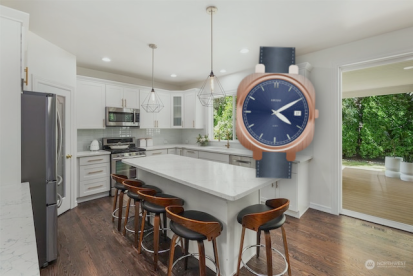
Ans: 4:10
